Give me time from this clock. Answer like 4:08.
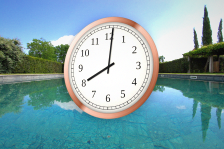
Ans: 8:01
